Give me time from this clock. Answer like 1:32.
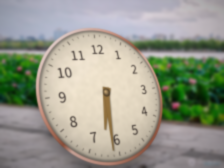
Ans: 6:31
